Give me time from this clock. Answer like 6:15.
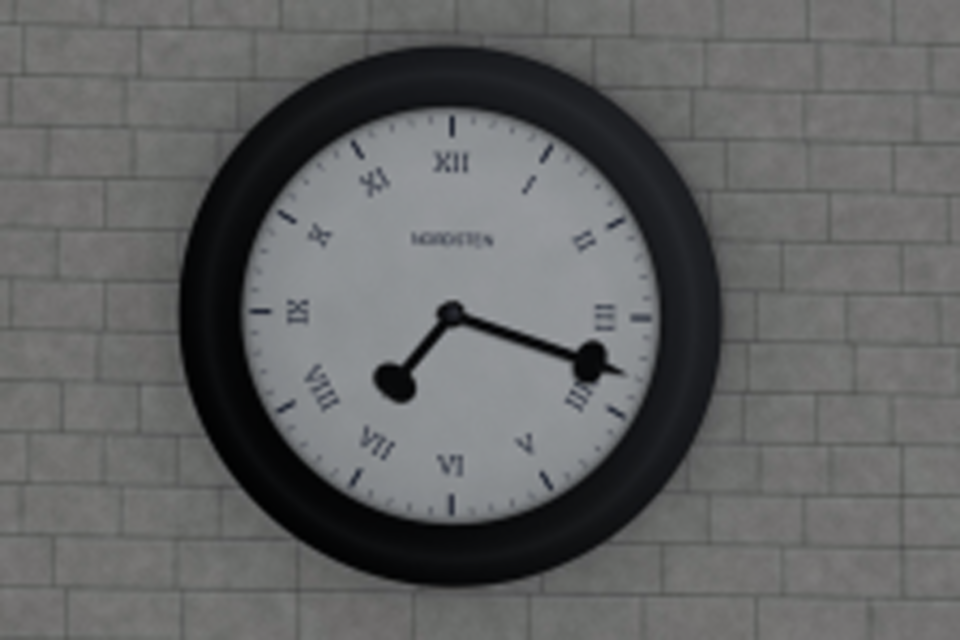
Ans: 7:18
